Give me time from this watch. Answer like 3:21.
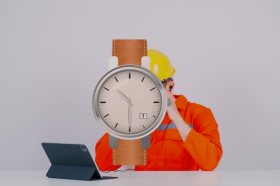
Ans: 10:30
